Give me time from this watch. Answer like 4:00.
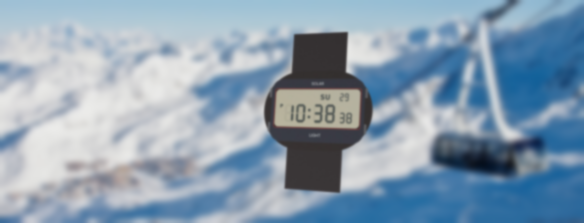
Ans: 10:38
